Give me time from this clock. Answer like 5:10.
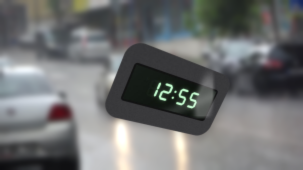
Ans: 12:55
